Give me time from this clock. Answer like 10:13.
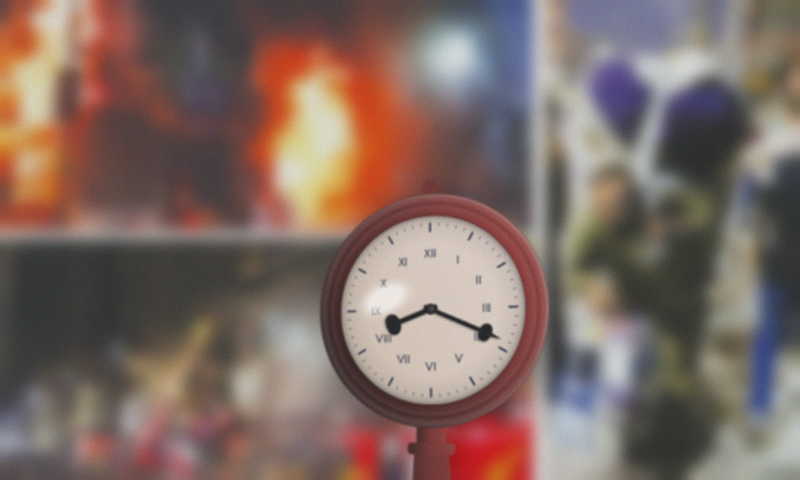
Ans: 8:19
